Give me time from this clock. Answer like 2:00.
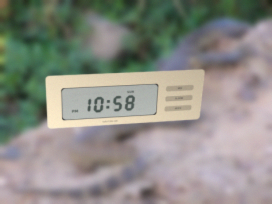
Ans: 10:58
